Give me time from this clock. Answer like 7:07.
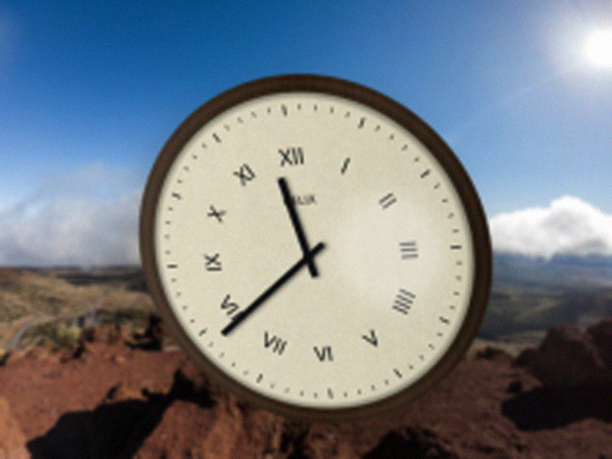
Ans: 11:39
